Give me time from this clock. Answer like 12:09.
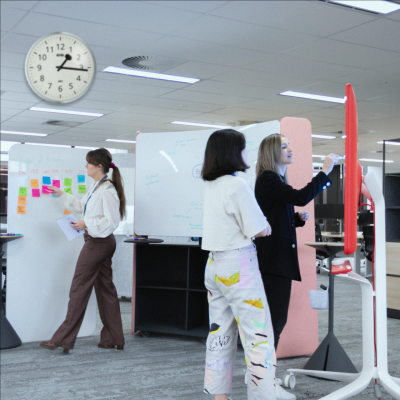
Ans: 1:16
